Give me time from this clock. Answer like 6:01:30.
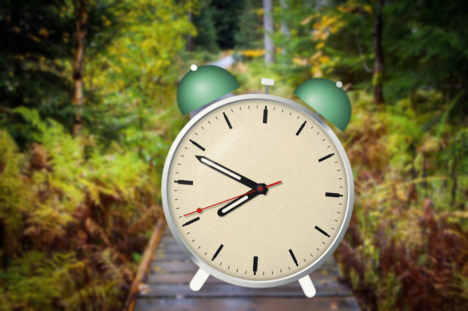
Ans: 7:48:41
